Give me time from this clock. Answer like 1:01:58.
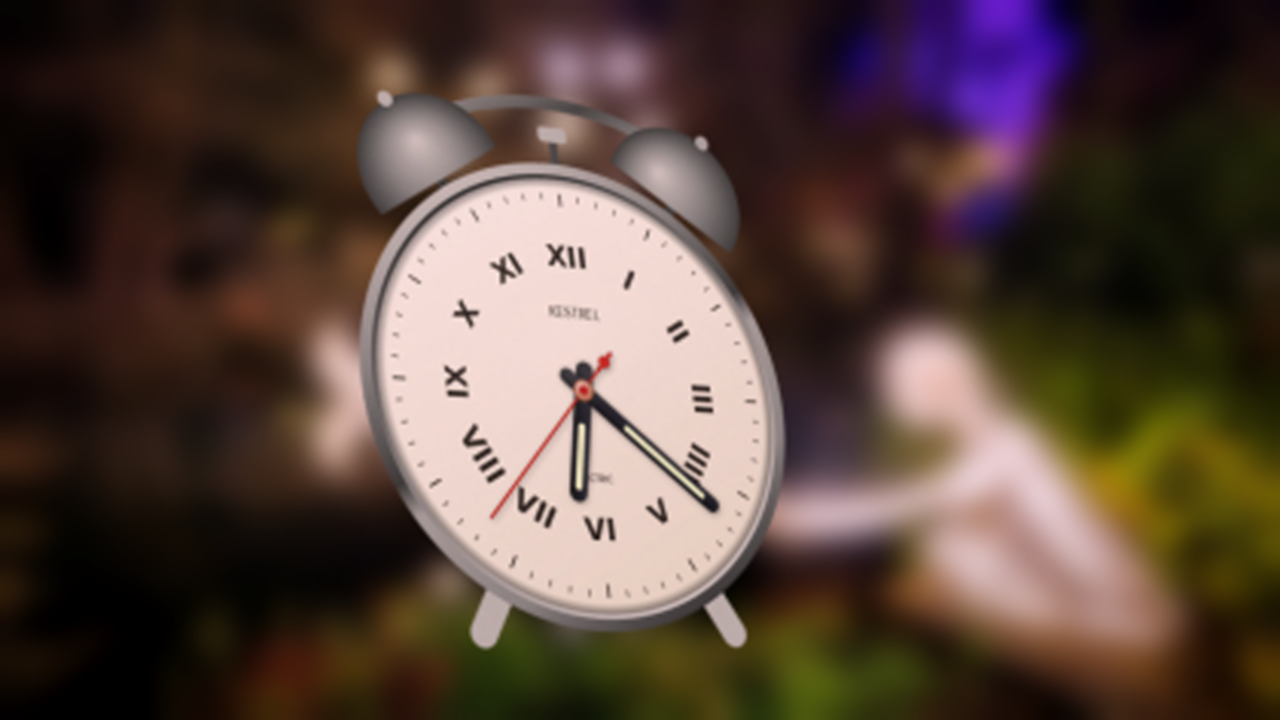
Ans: 6:21:37
